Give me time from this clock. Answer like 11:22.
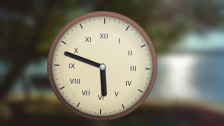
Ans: 5:48
